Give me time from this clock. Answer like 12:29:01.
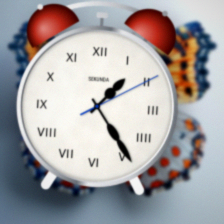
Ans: 1:24:10
